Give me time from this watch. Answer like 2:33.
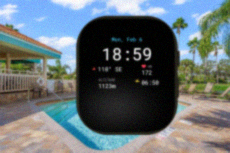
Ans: 18:59
